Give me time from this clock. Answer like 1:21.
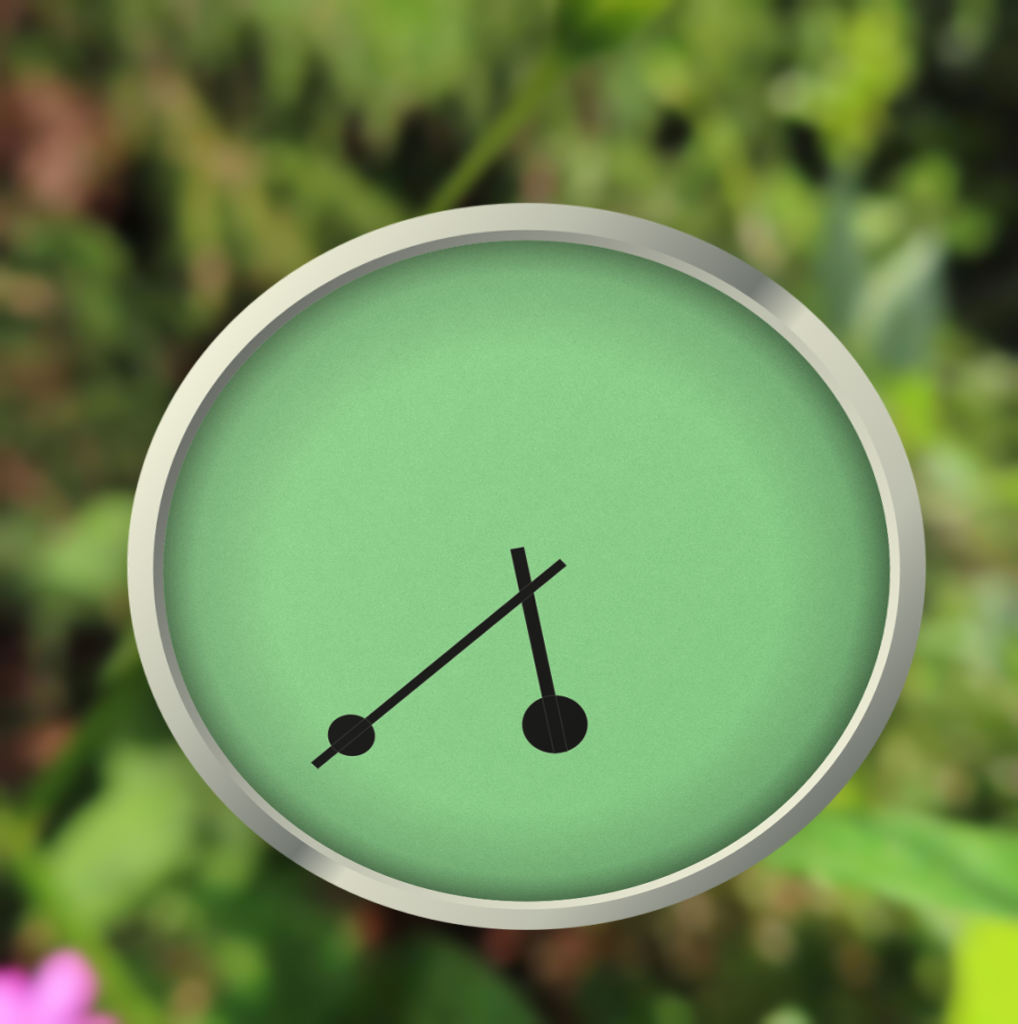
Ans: 5:38
